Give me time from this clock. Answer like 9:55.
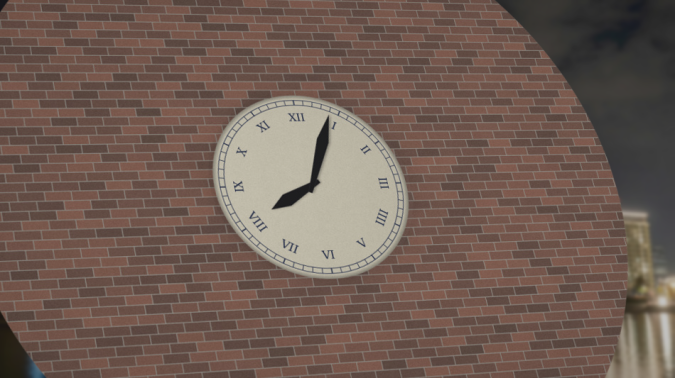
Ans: 8:04
